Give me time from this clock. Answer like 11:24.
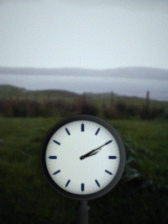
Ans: 2:10
